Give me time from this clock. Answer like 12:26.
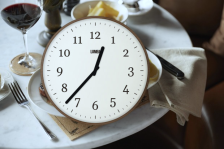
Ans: 12:37
